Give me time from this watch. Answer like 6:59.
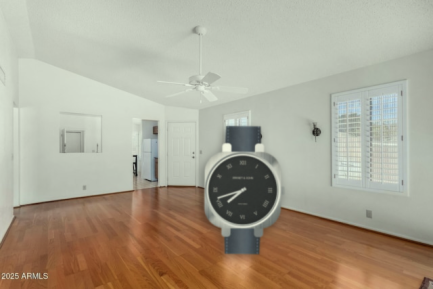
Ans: 7:42
